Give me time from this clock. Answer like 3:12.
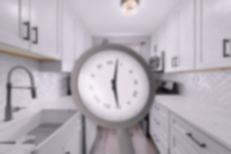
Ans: 6:03
